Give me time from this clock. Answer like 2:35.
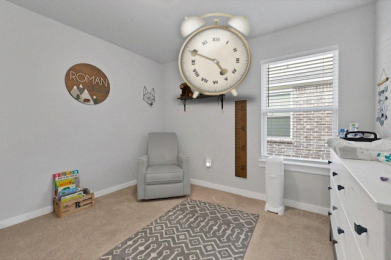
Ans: 4:49
